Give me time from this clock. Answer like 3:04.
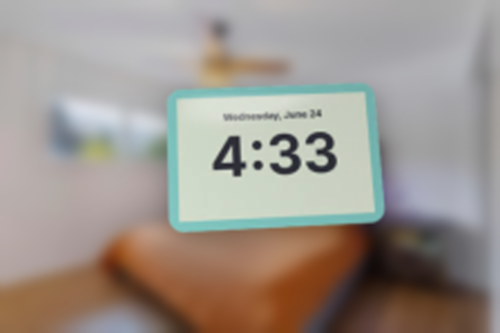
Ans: 4:33
